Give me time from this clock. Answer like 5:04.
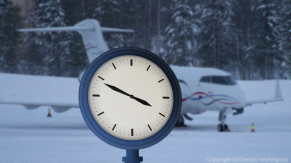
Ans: 3:49
